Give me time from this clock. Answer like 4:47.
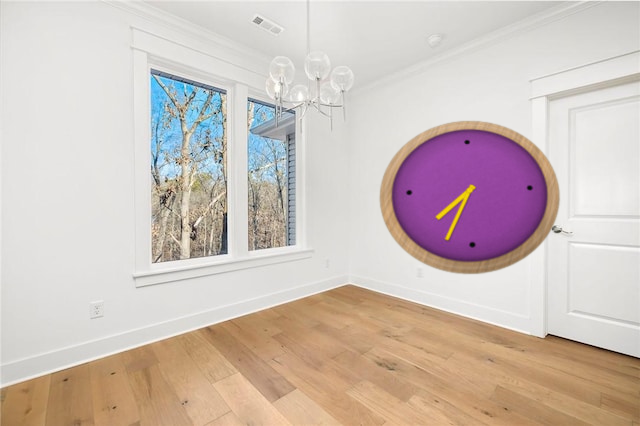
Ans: 7:34
